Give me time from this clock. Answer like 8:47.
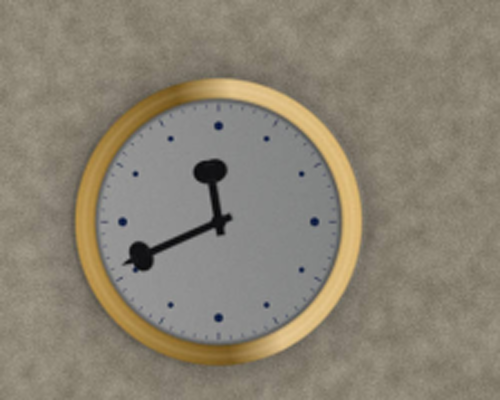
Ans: 11:41
